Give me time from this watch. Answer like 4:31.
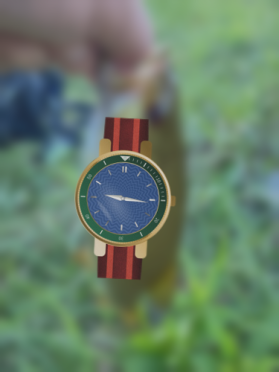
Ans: 9:16
